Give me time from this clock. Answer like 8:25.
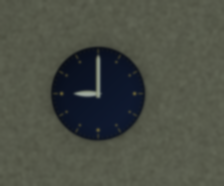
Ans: 9:00
